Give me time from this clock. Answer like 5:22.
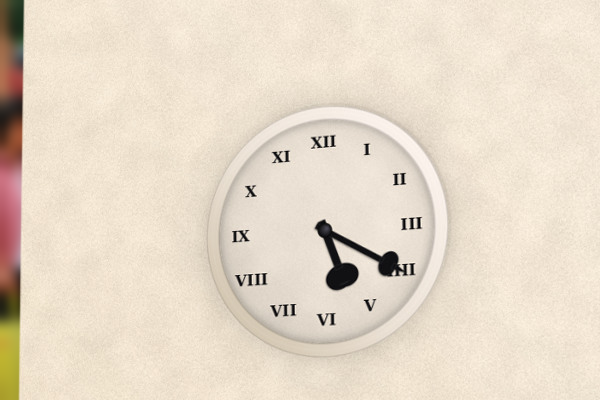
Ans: 5:20
